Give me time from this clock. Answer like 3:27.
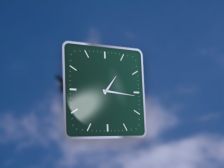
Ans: 1:16
